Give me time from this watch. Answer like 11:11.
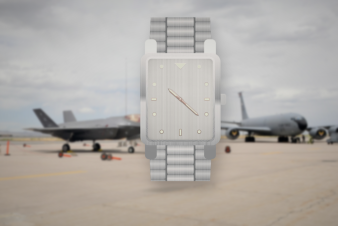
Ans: 10:22
